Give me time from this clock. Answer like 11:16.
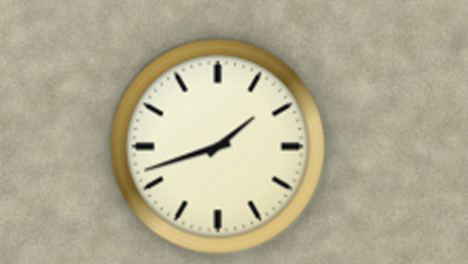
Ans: 1:42
